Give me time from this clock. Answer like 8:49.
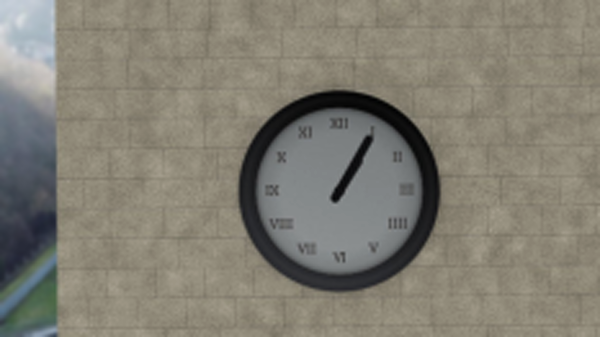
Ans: 1:05
